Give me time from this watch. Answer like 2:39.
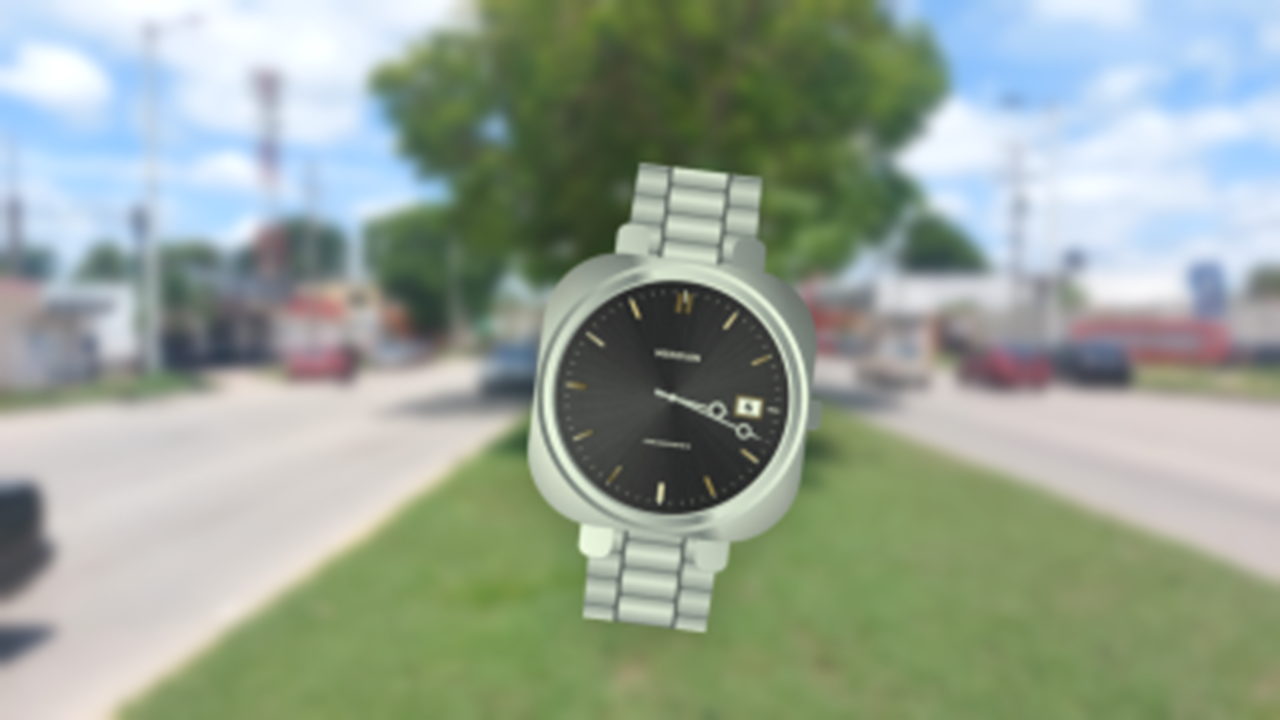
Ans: 3:18
